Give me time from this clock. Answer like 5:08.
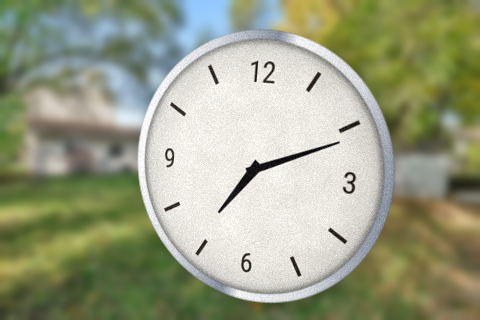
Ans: 7:11
